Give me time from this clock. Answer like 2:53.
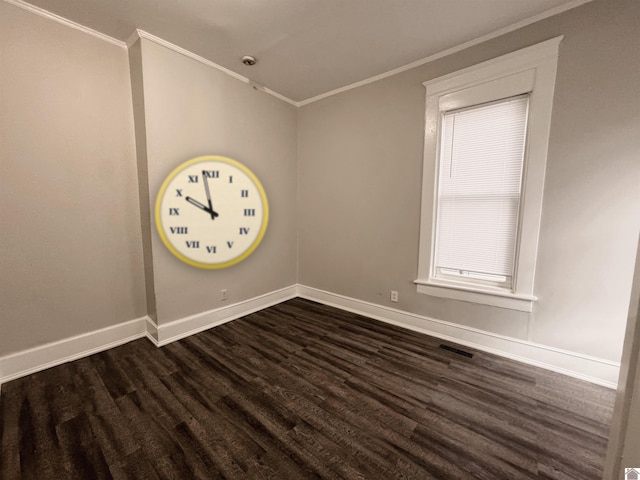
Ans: 9:58
